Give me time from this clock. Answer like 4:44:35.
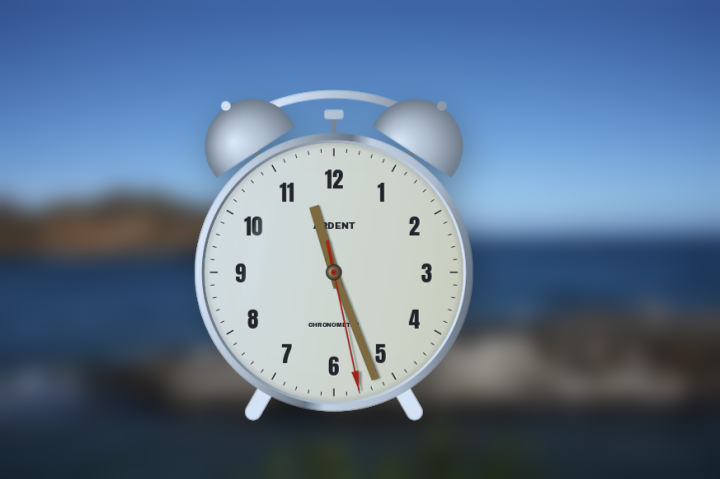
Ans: 11:26:28
